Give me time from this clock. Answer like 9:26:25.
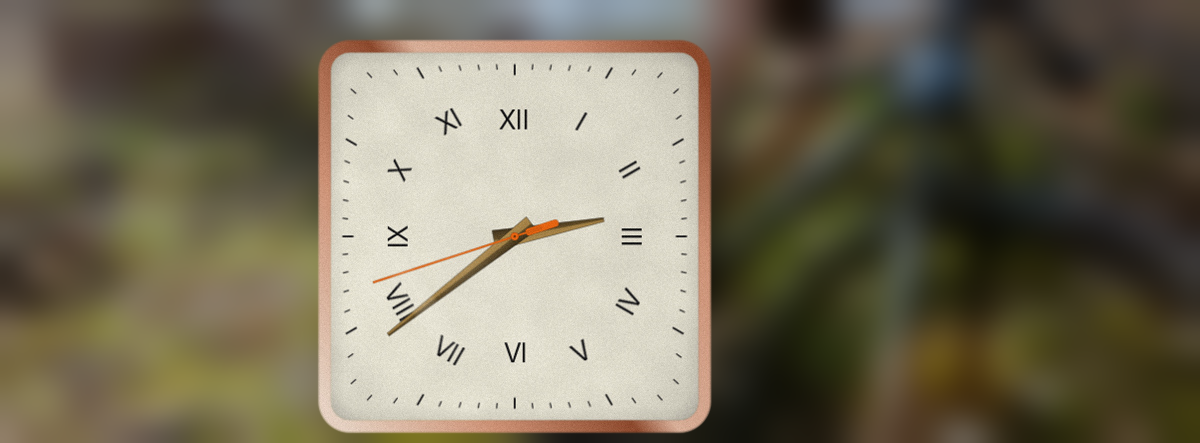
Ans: 2:38:42
